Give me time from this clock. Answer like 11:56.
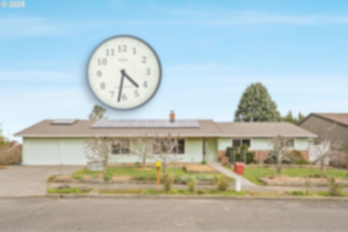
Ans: 4:32
